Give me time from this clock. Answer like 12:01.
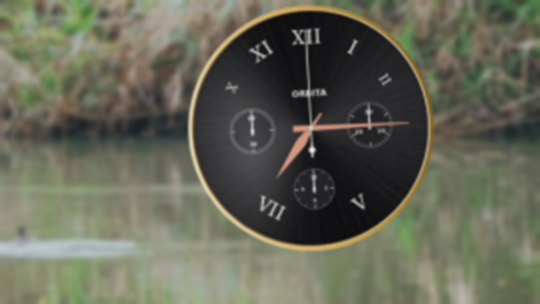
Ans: 7:15
